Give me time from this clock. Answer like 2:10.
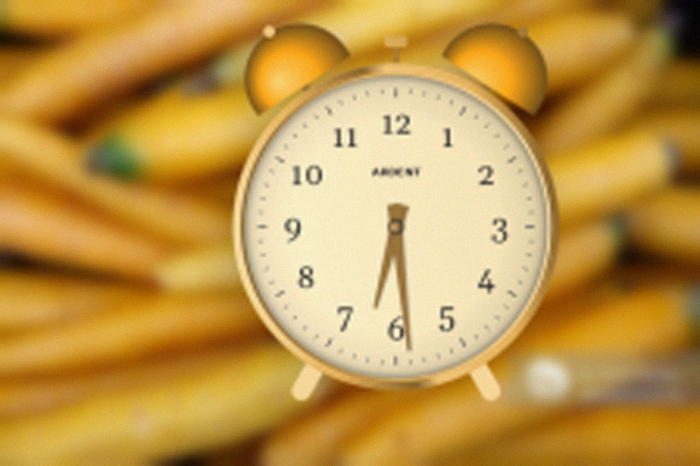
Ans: 6:29
